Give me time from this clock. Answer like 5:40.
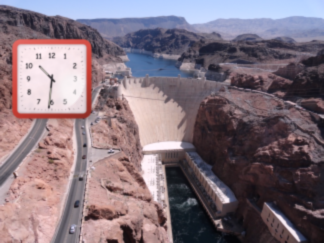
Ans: 10:31
